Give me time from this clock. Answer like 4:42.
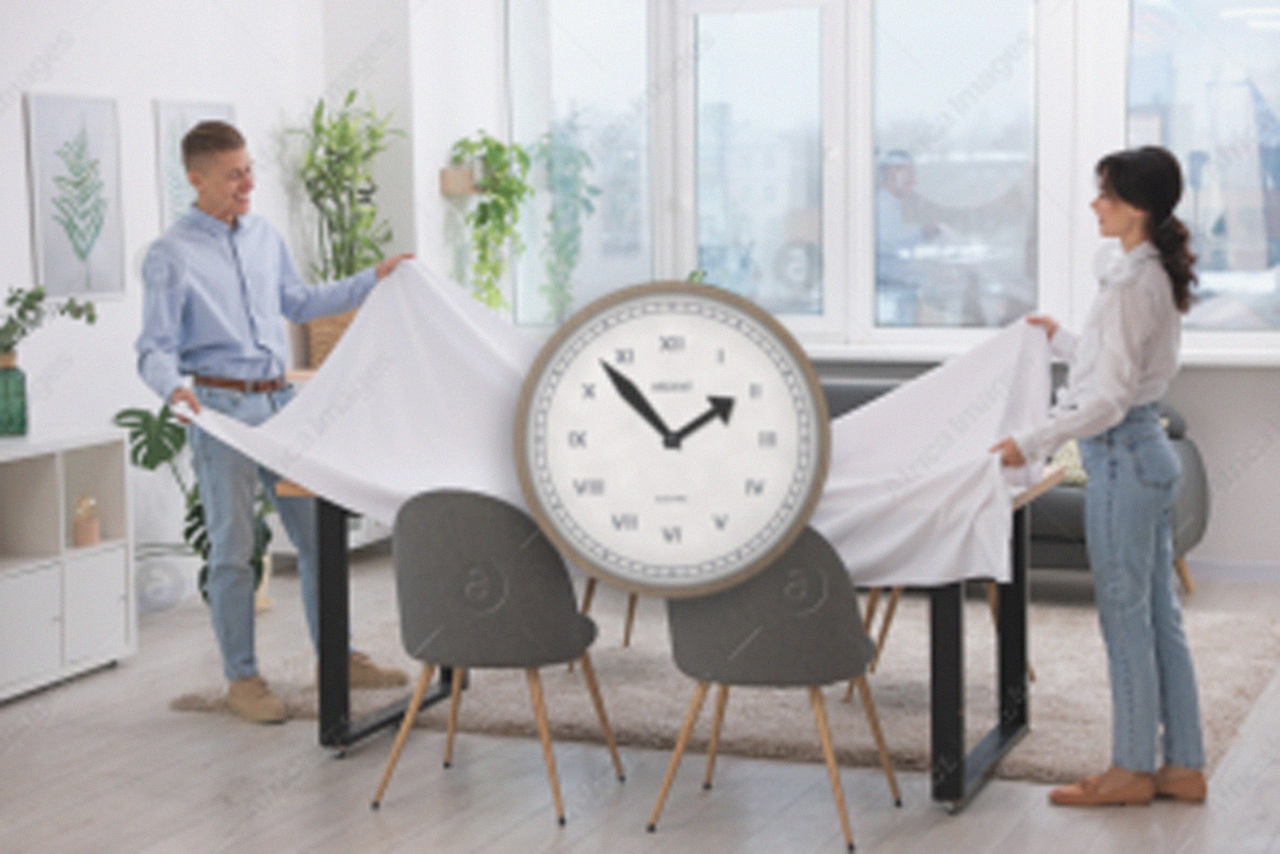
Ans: 1:53
